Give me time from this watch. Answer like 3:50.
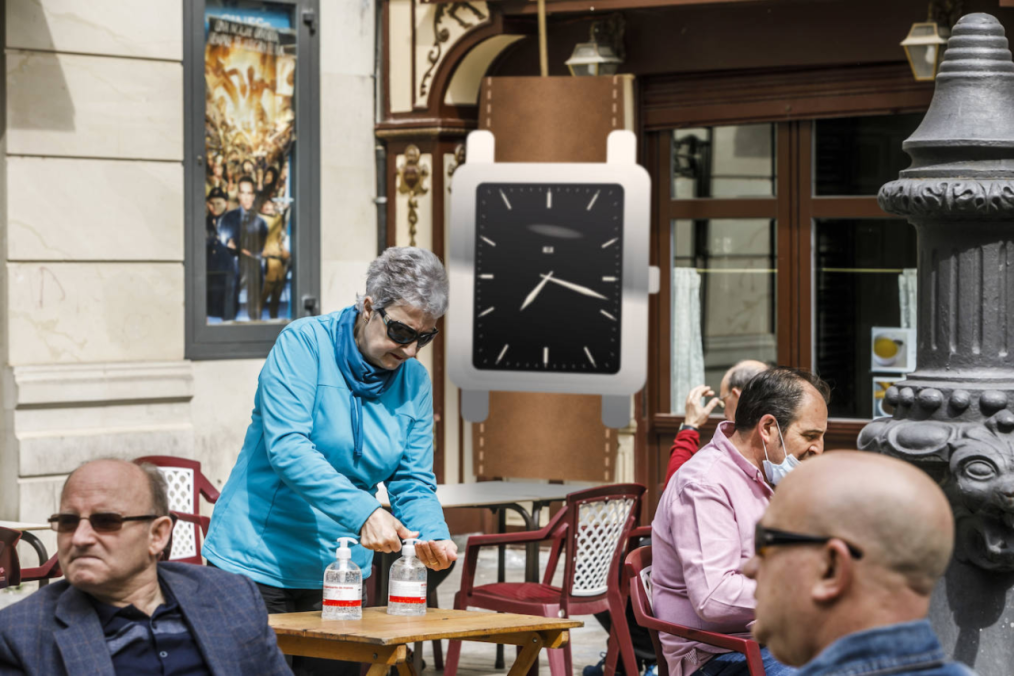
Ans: 7:18
